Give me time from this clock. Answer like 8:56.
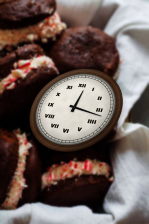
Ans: 12:17
